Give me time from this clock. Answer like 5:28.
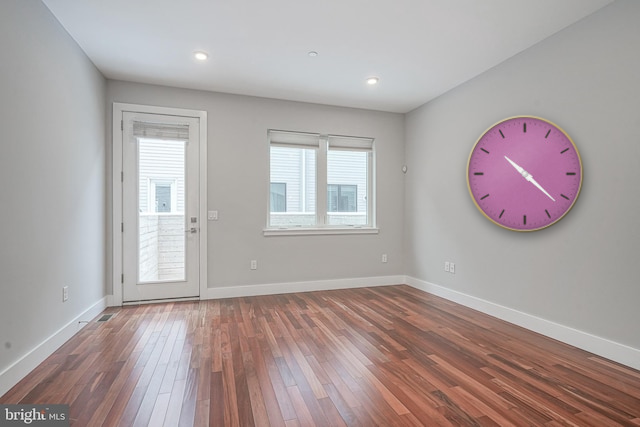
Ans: 10:22
